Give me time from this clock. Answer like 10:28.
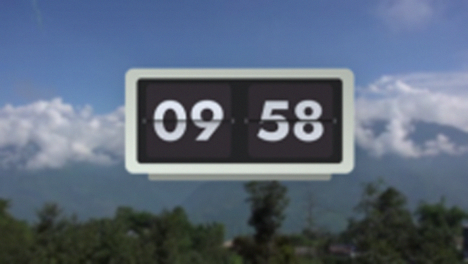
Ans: 9:58
